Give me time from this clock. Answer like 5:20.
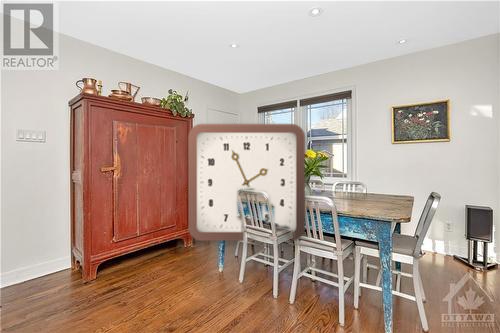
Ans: 1:56
